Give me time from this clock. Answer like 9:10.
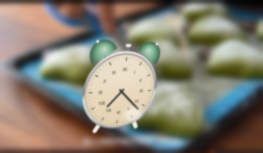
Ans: 7:22
